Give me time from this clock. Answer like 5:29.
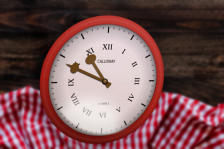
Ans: 10:49
